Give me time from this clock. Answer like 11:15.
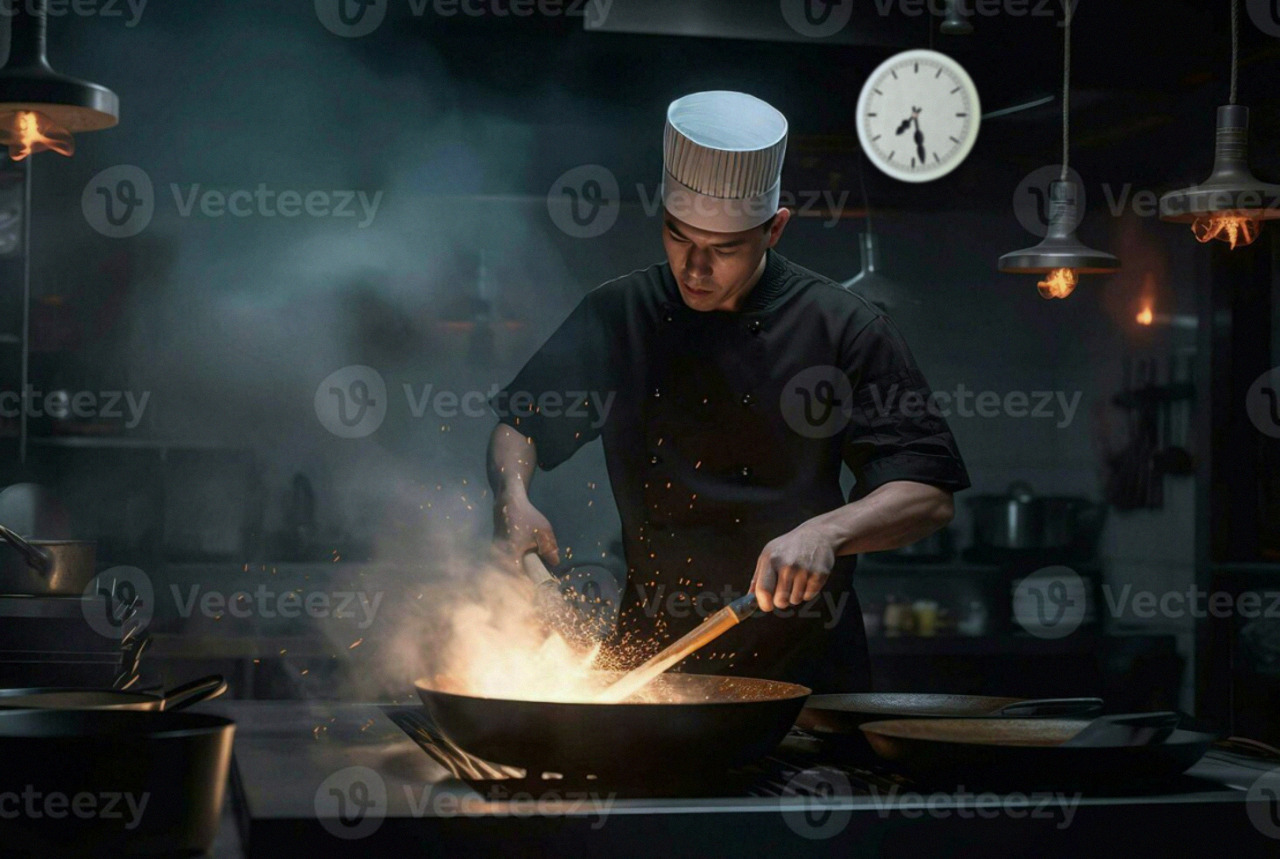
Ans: 7:28
